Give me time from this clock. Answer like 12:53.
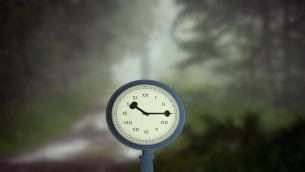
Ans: 10:15
